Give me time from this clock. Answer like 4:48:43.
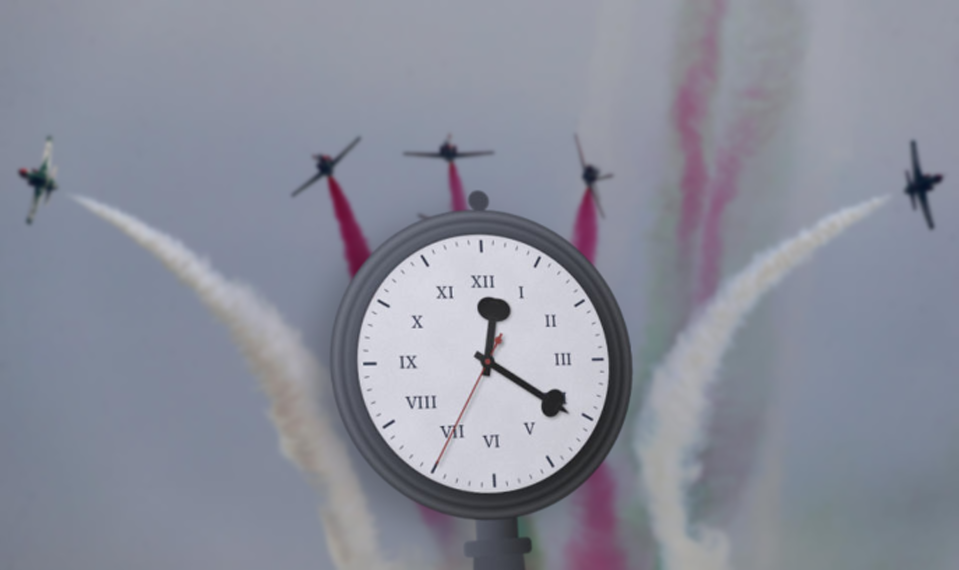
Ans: 12:20:35
